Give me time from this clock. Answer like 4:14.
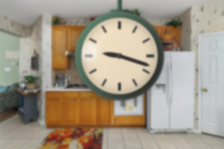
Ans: 9:18
